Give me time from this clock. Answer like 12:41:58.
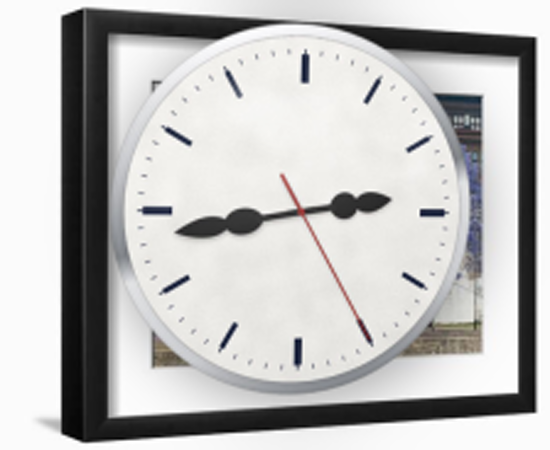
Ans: 2:43:25
